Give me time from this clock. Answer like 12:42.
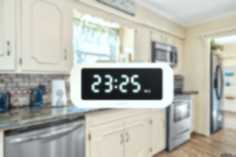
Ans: 23:25
